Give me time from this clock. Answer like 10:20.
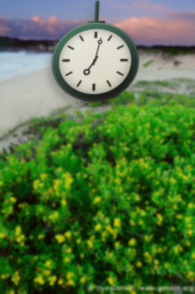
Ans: 7:02
